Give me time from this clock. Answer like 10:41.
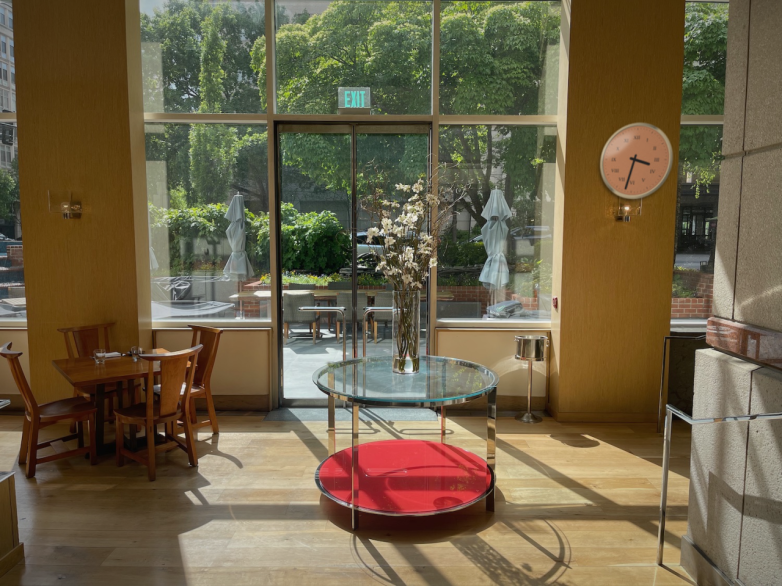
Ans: 3:32
